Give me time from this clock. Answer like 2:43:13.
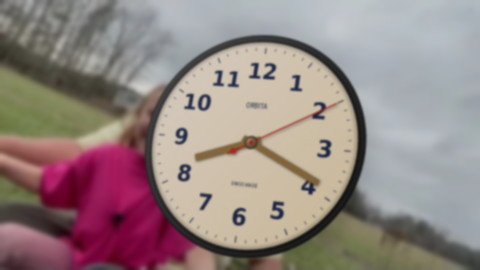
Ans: 8:19:10
